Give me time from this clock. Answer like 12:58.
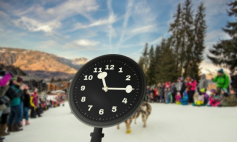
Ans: 11:15
